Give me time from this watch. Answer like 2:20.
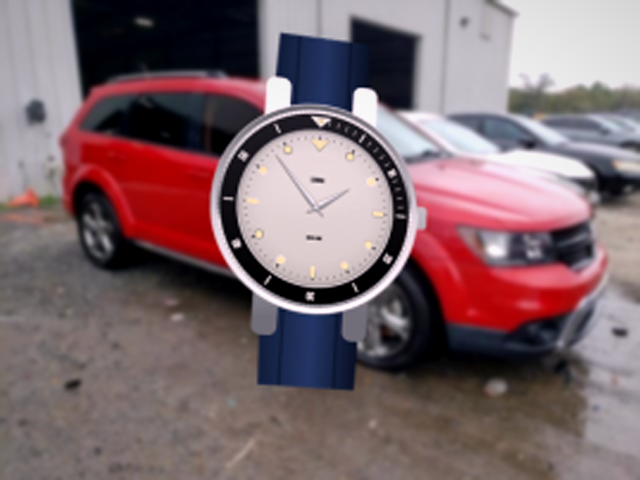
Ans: 1:53
